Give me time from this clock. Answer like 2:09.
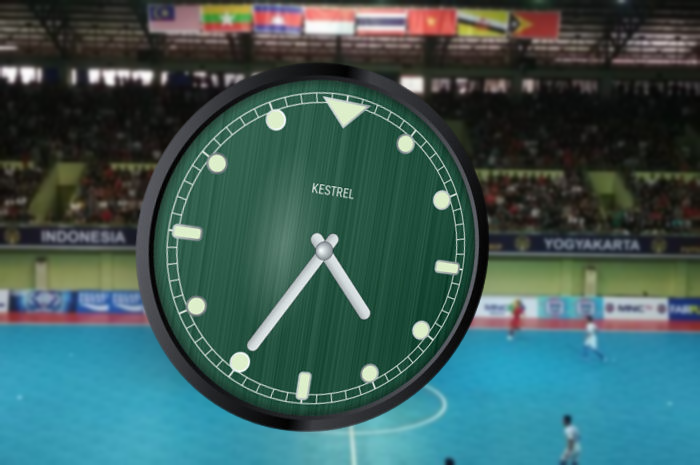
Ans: 4:35
